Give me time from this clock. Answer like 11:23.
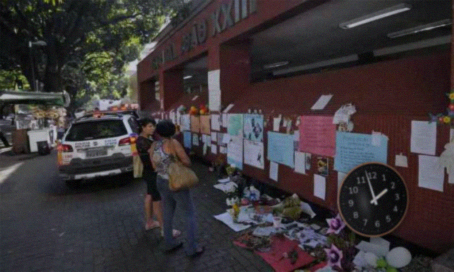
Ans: 1:58
